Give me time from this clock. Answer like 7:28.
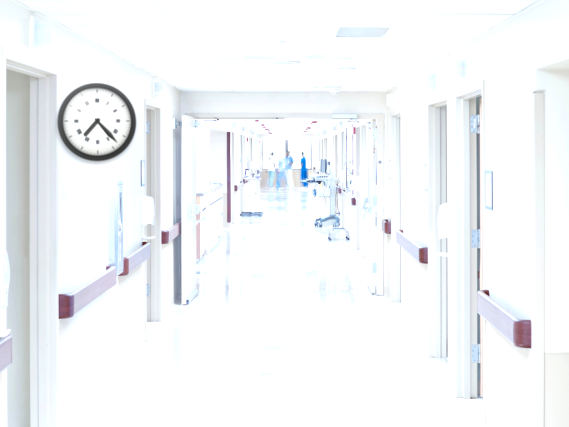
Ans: 7:23
